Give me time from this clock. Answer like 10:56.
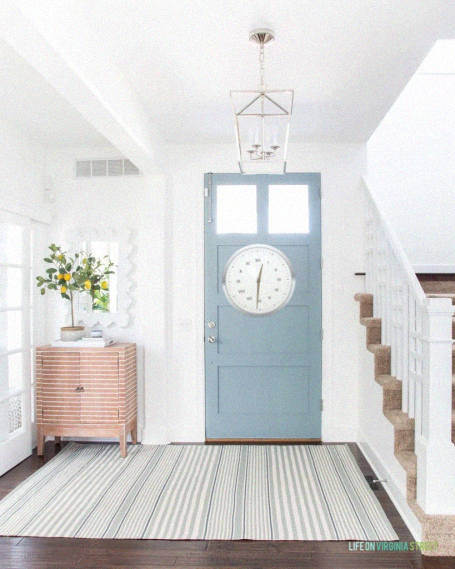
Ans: 12:31
